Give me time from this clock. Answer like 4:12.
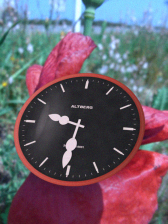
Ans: 9:31
